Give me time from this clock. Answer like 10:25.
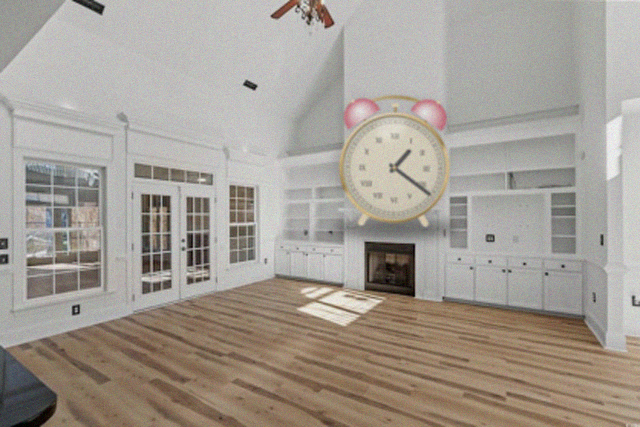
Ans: 1:21
